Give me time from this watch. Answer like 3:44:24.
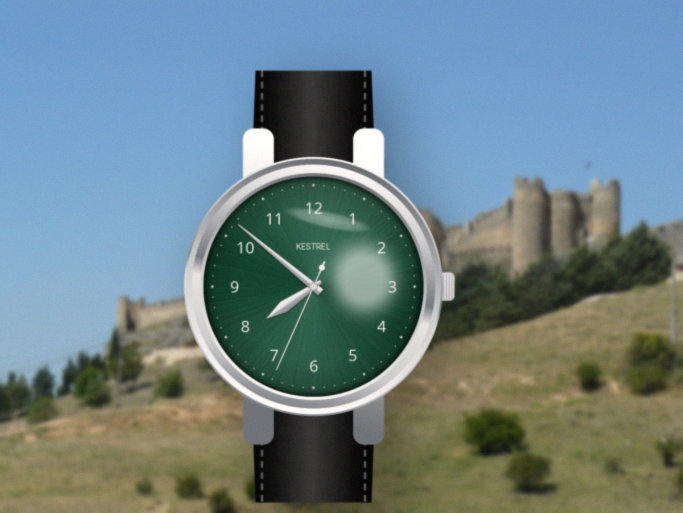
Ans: 7:51:34
